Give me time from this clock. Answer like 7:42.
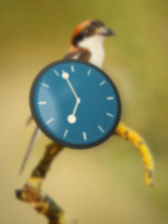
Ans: 6:57
